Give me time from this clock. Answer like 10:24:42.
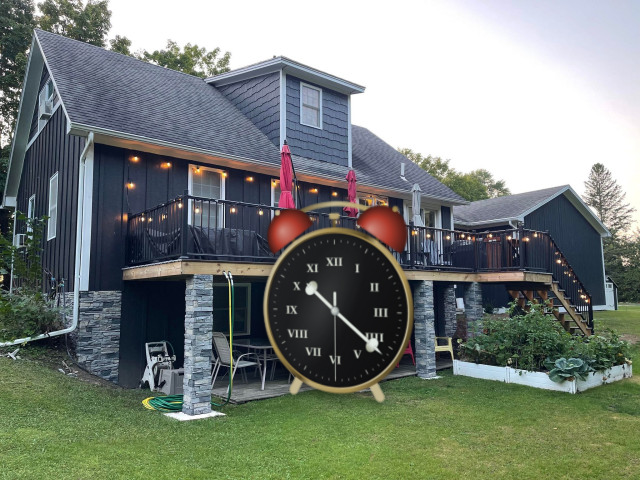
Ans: 10:21:30
